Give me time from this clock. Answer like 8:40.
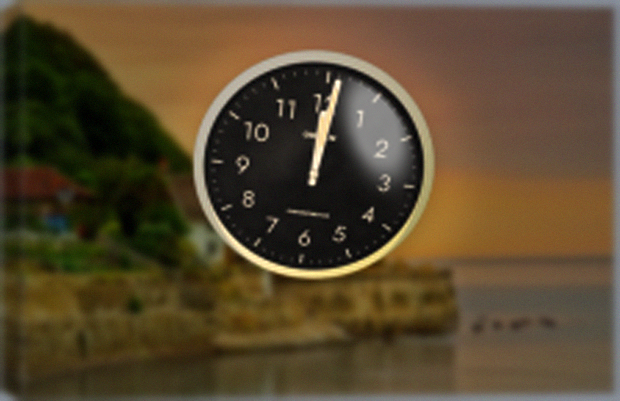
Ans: 12:01
